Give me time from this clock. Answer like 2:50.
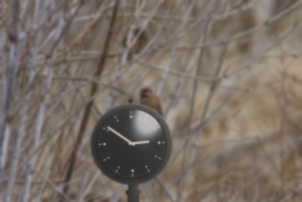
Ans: 2:51
